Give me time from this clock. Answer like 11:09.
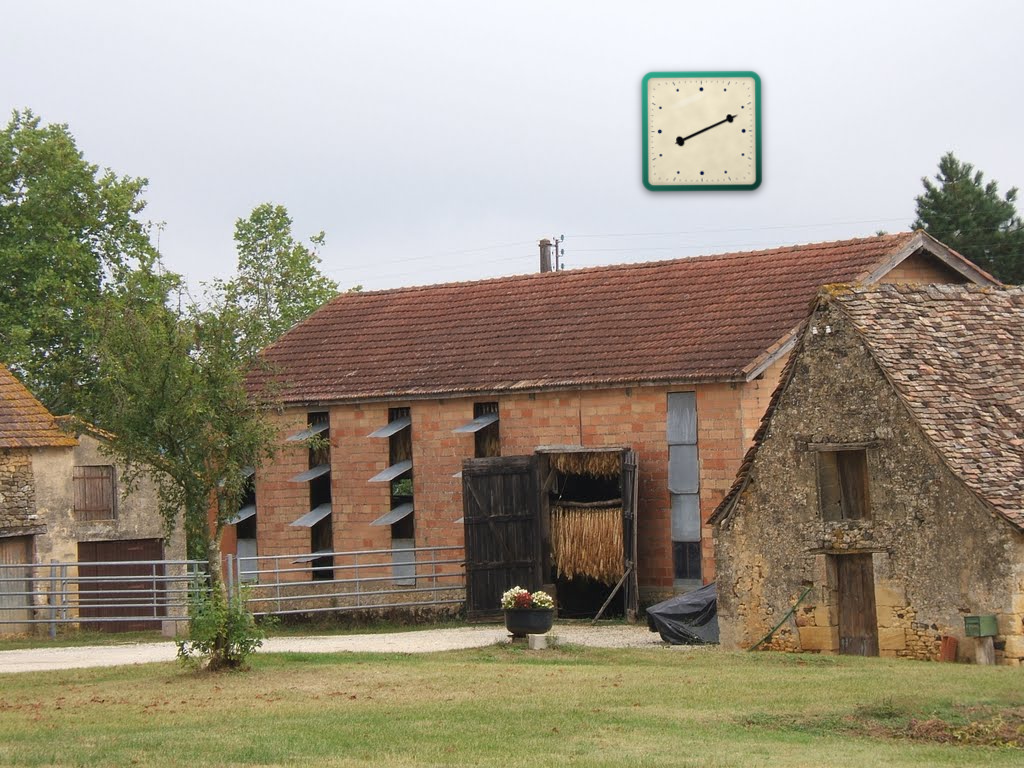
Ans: 8:11
